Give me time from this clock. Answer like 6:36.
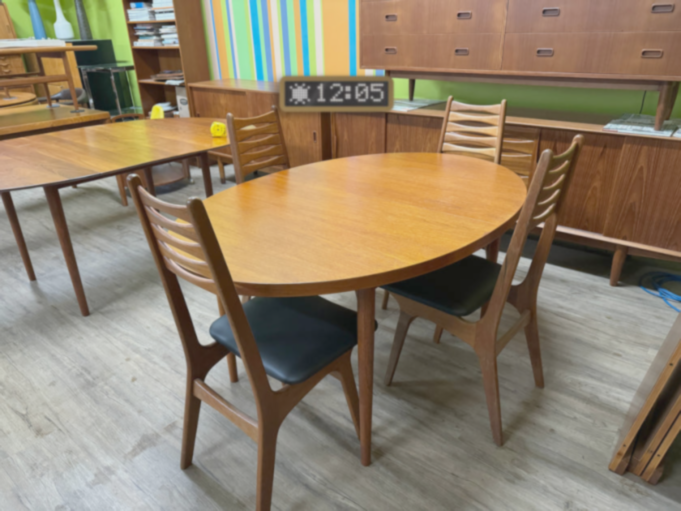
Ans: 12:05
